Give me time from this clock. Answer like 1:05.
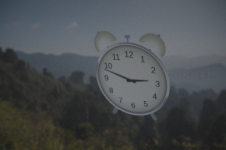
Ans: 2:48
